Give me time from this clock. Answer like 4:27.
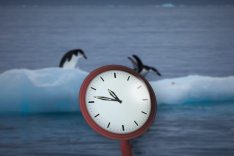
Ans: 10:47
